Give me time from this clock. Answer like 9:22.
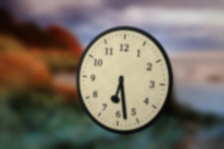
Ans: 6:28
